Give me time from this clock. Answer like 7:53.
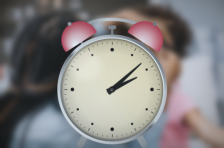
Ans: 2:08
